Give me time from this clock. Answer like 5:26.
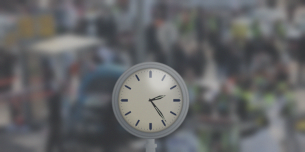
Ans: 2:24
